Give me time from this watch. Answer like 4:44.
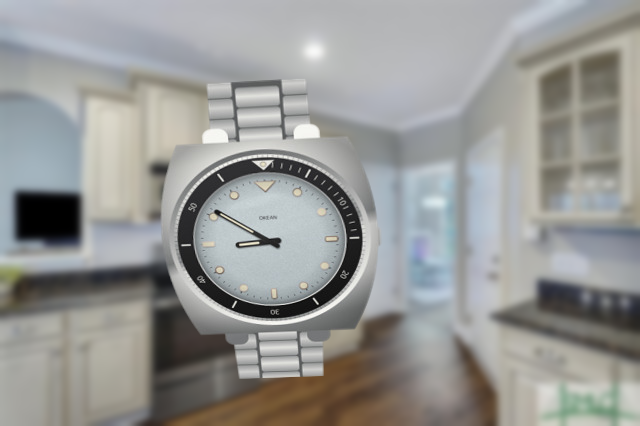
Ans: 8:51
